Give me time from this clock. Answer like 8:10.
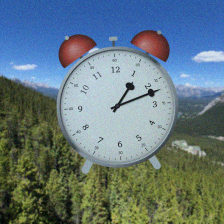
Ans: 1:12
